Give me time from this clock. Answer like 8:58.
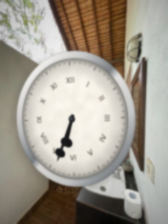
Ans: 6:34
